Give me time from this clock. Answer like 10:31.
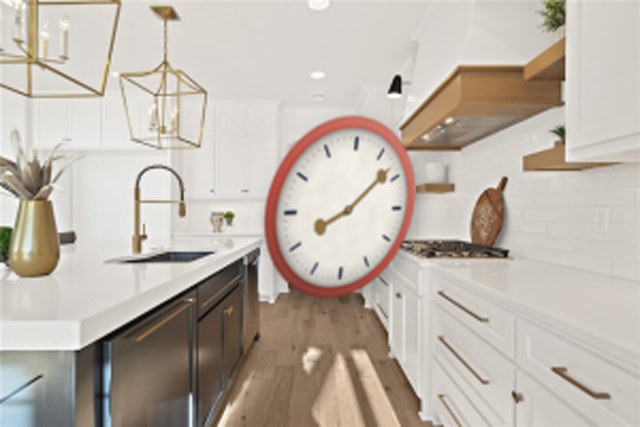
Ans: 8:08
